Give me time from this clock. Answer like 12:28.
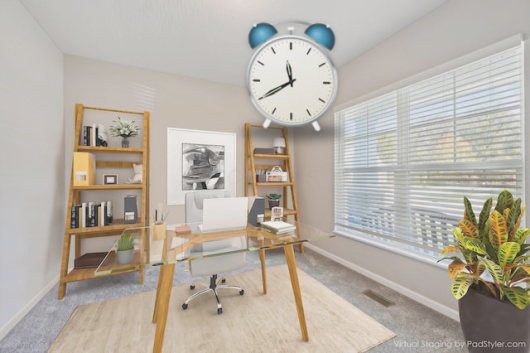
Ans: 11:40
